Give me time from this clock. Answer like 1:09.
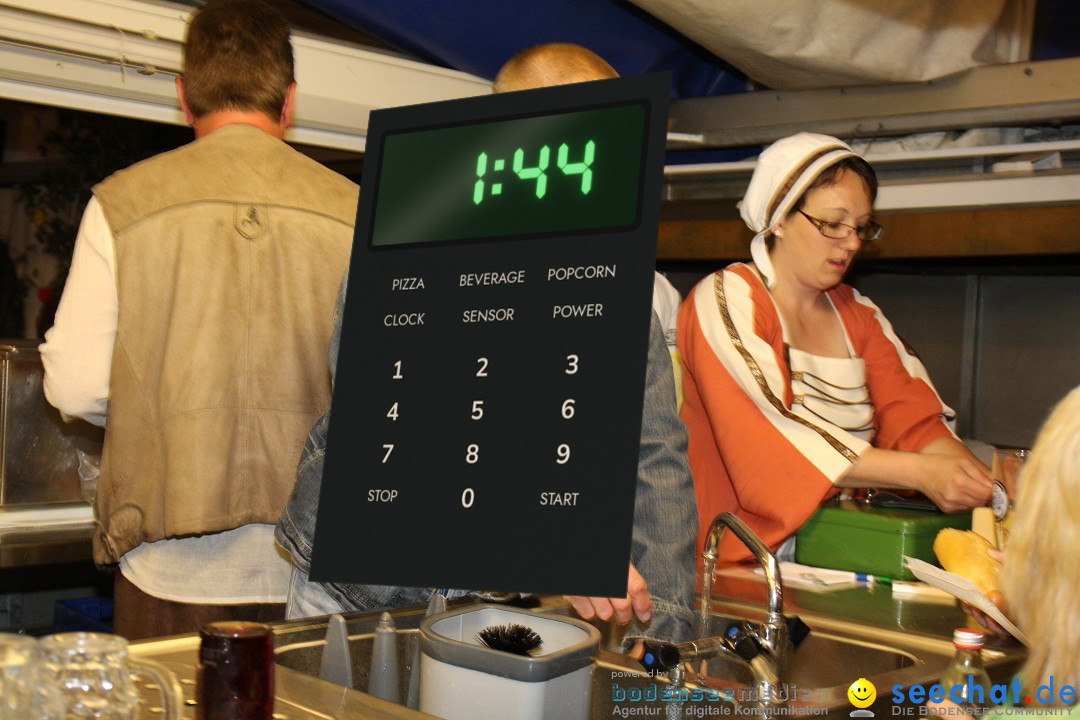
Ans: 1:44
